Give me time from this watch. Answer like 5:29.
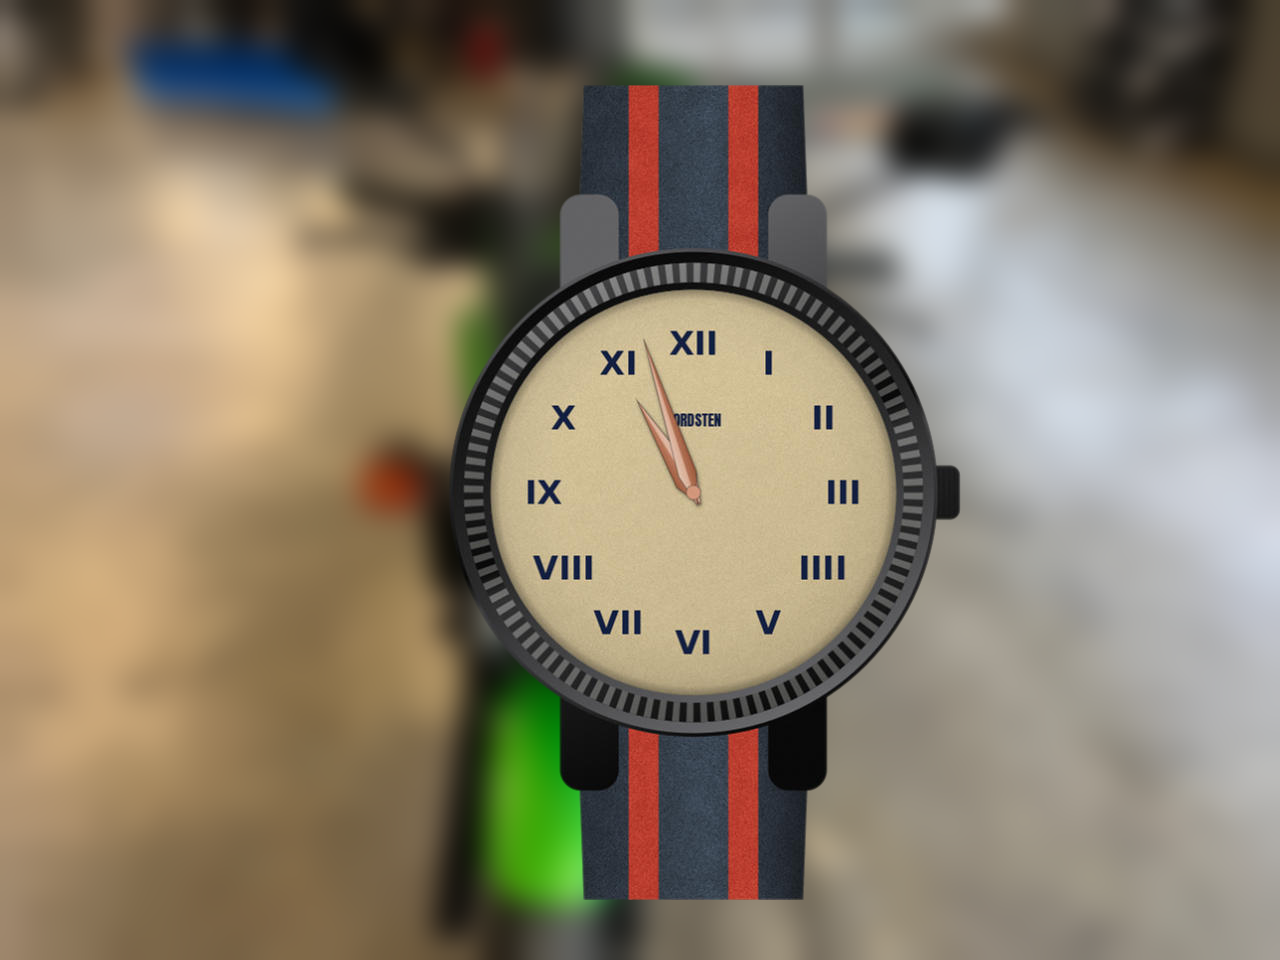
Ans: 10:57
